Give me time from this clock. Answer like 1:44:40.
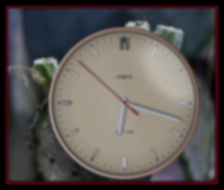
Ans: 6:17:52
